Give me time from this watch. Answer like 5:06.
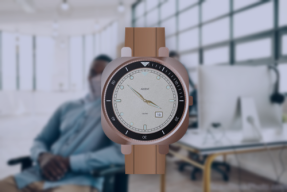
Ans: 3:52
